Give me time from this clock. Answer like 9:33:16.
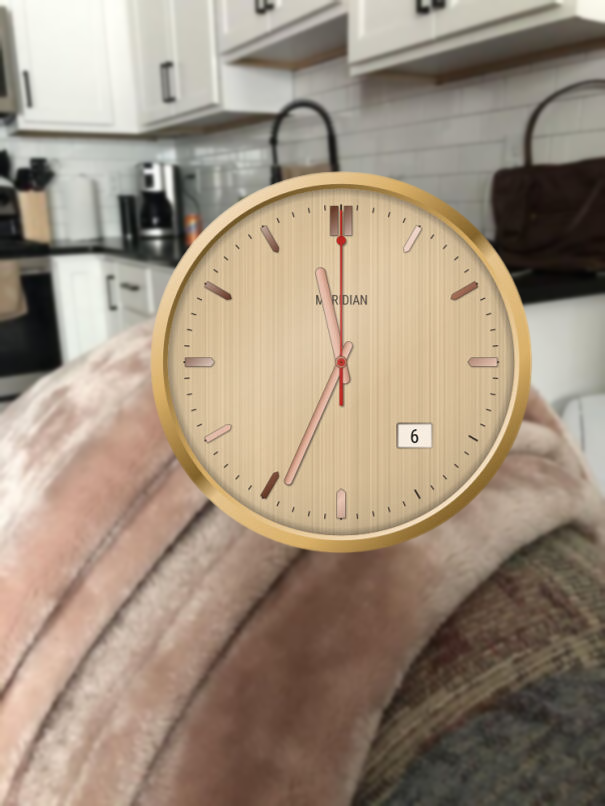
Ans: 11:34:00
